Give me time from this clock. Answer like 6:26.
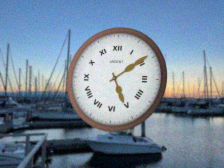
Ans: 5:09
